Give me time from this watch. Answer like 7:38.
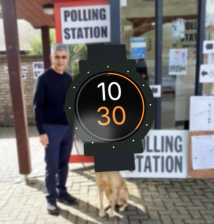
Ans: 10:30
